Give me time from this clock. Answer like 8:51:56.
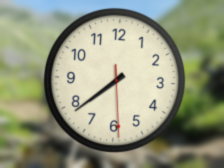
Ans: 7:38:29
